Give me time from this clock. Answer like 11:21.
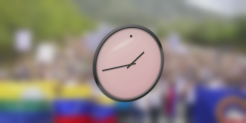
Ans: 1:44
